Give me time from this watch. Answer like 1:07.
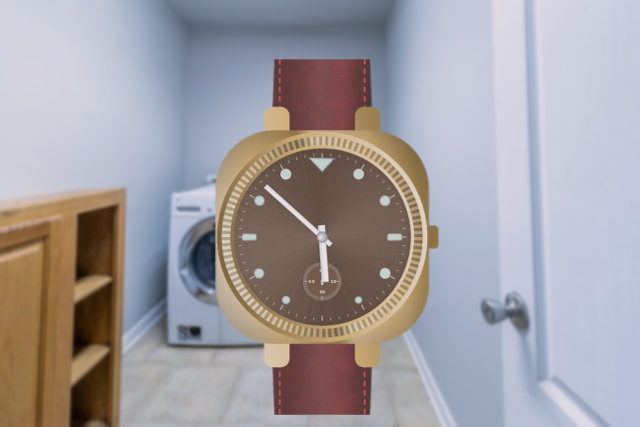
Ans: 5:52
